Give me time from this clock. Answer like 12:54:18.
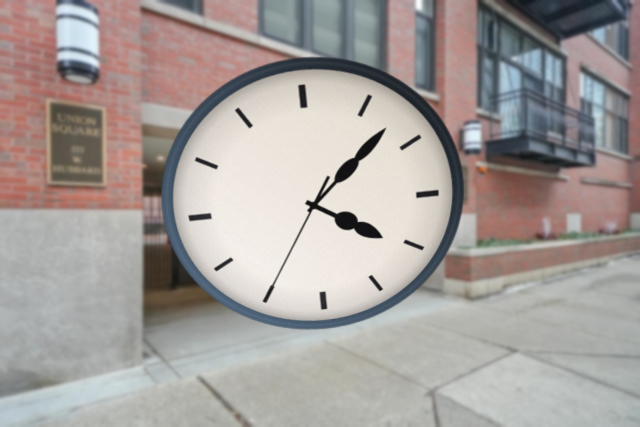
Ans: 4:07:35
